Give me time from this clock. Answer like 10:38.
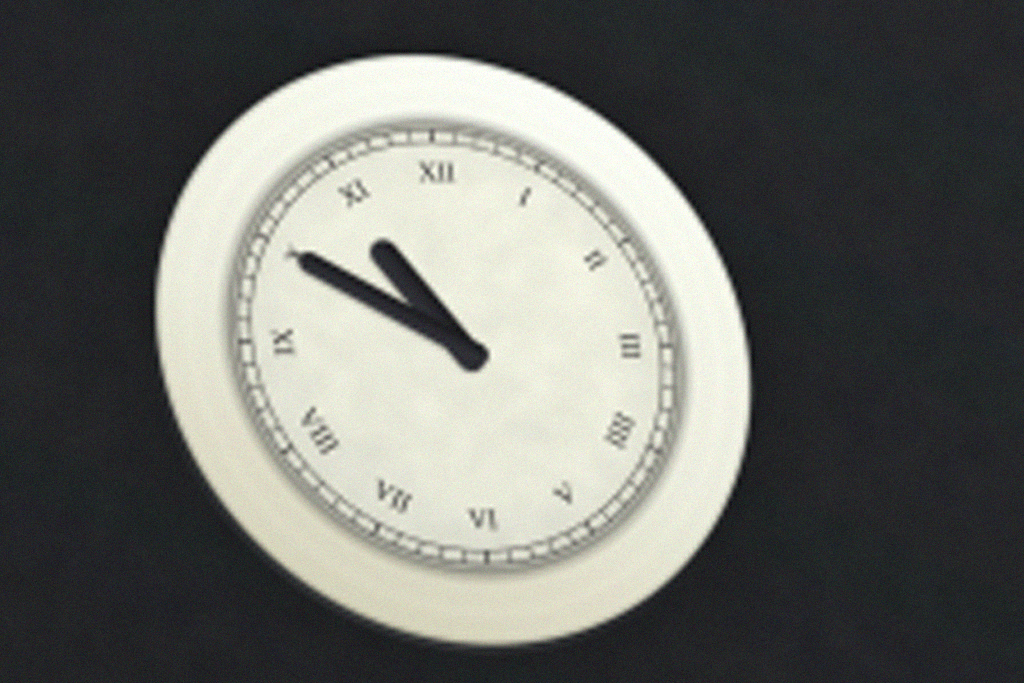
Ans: 10:50
